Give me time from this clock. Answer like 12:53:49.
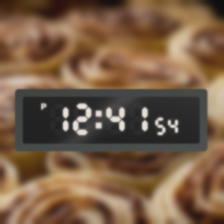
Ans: 12:41:54
